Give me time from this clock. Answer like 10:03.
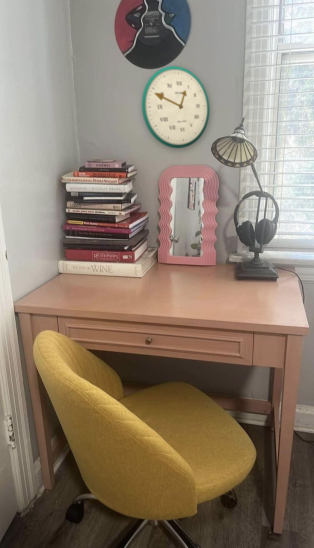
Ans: 12:49
